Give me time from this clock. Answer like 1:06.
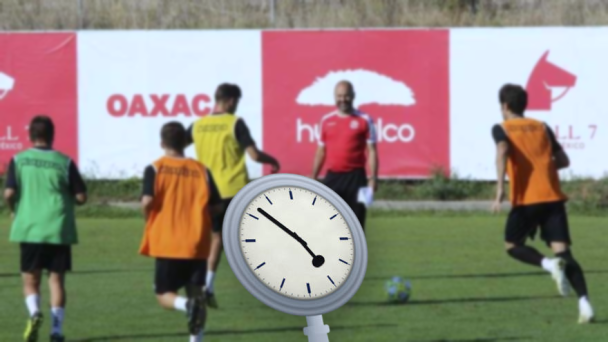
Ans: 4:52
